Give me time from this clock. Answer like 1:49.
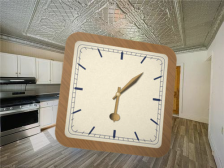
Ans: 6:07
